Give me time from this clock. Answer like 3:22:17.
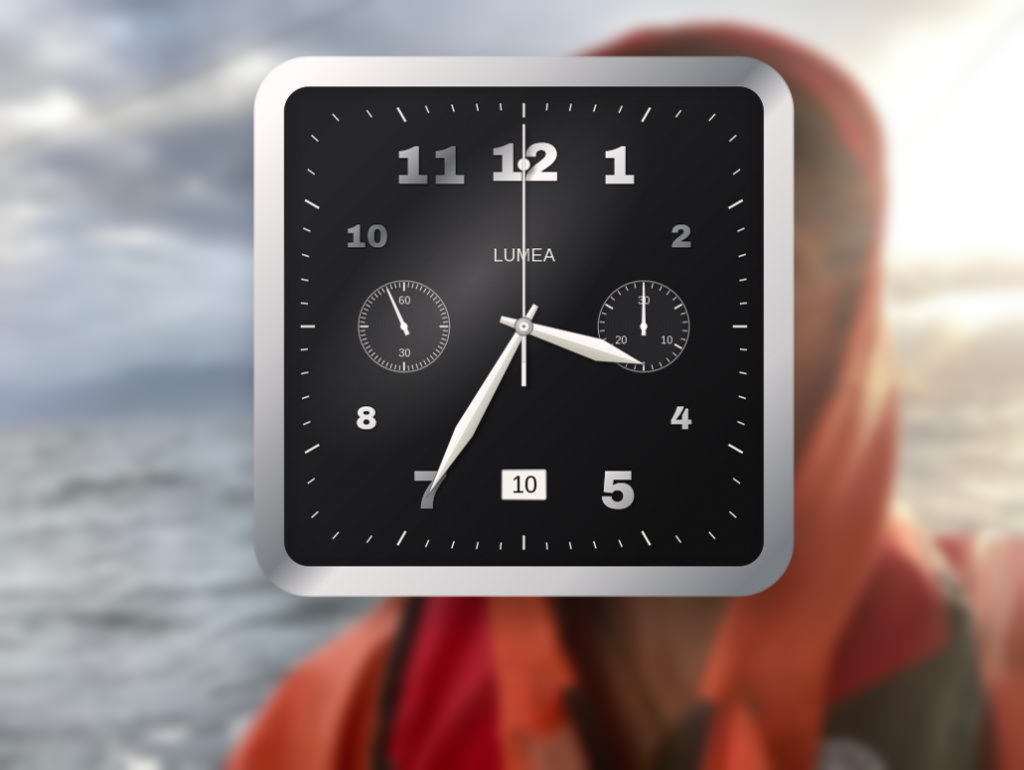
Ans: 3:34:56
